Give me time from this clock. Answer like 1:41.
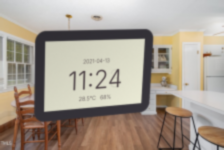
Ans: 11:24
